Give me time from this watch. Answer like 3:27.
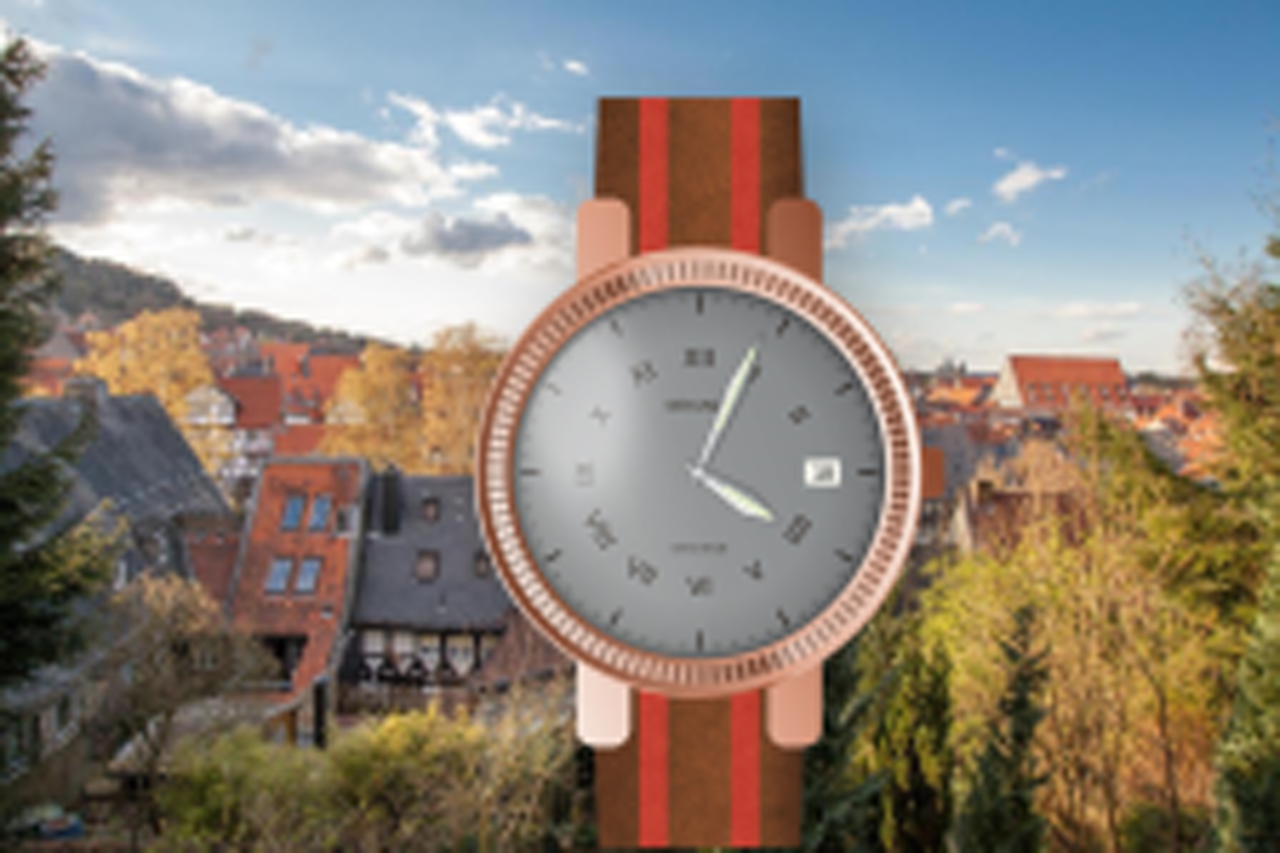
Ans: 4:04
